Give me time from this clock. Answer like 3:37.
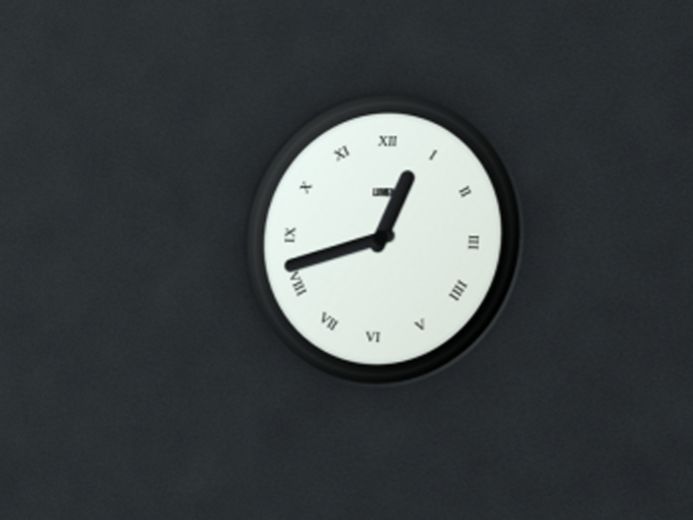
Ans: 12:42
